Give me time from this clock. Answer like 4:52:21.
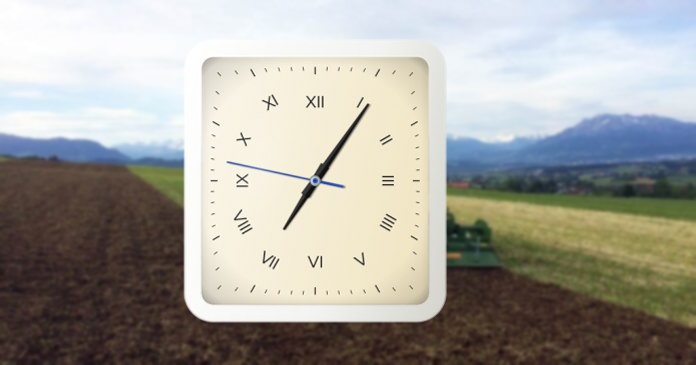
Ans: 7:05:47
